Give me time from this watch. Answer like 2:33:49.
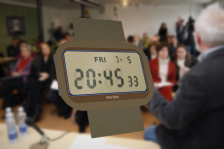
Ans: 20:45:33
